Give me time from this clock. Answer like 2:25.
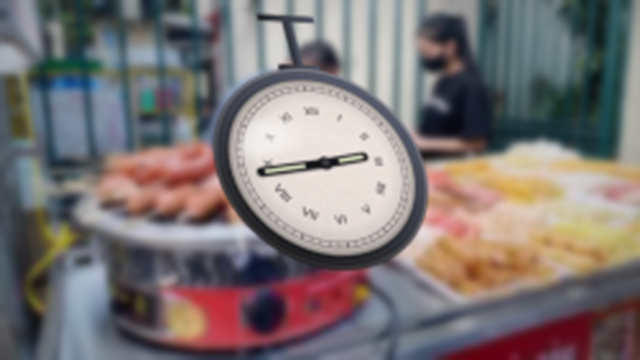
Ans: 2:44
